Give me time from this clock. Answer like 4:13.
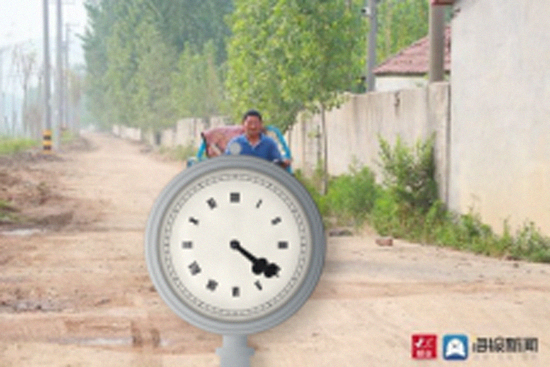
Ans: 4:21
